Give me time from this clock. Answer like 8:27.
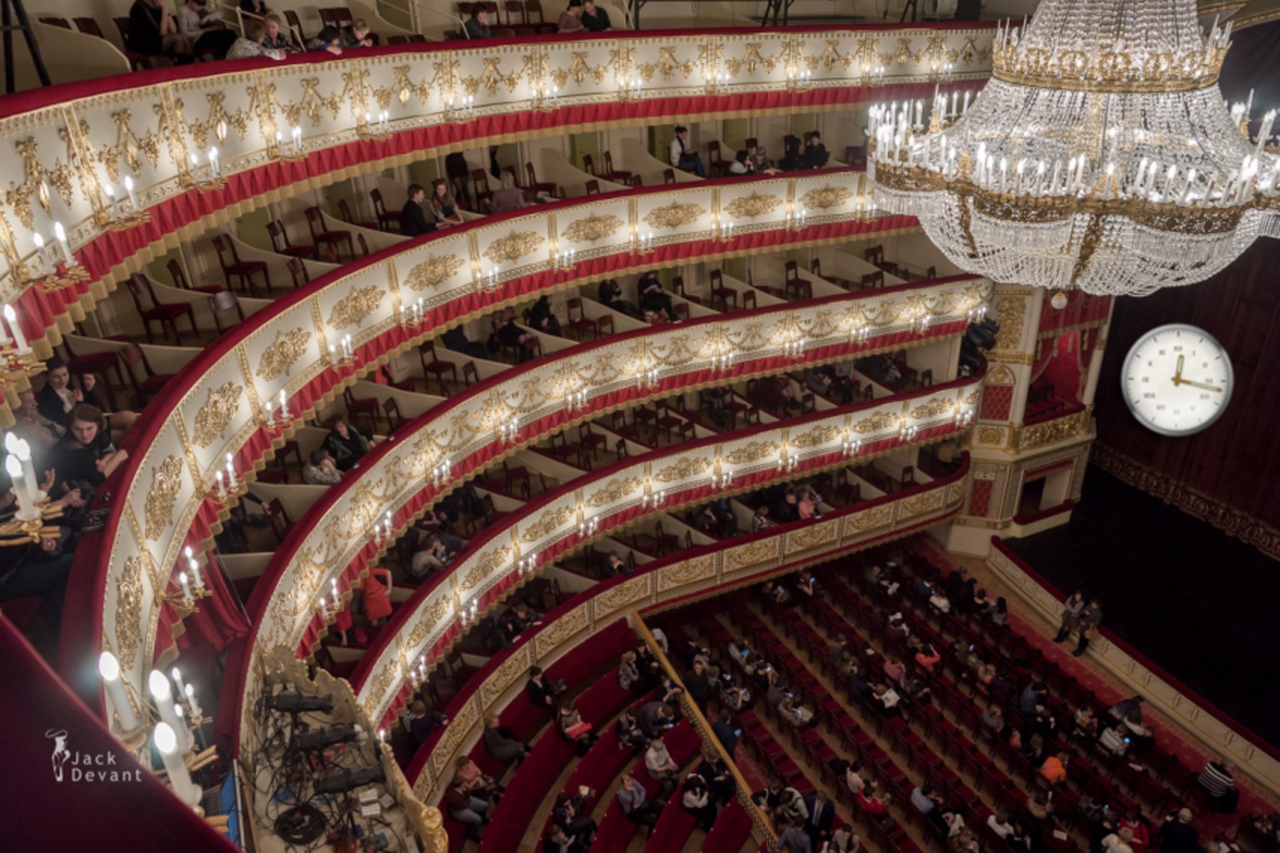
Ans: 12:17
